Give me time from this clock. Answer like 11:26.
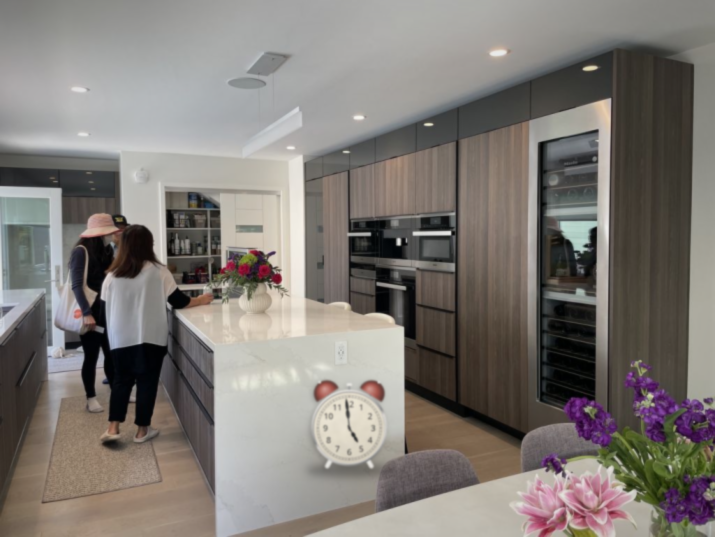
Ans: 4:59
